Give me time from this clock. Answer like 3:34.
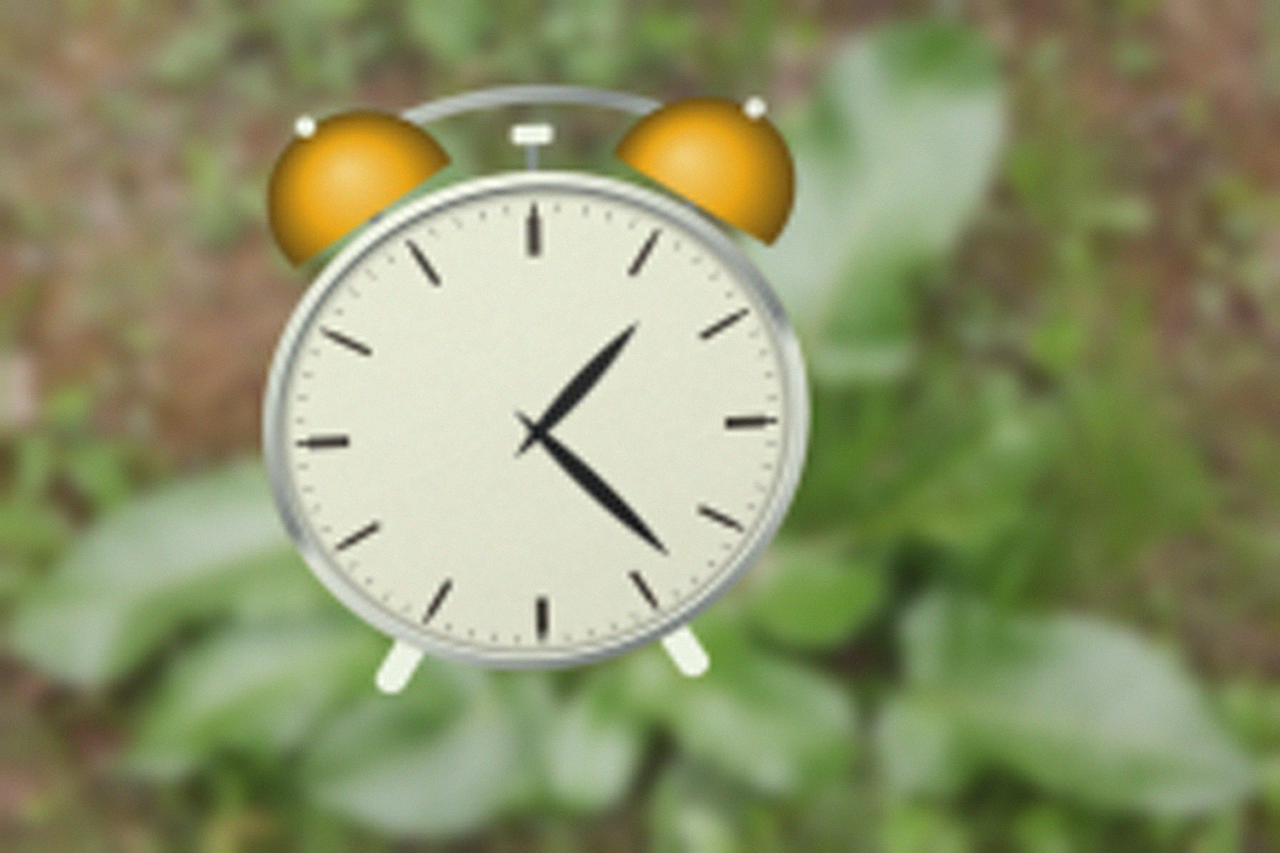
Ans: 1:23
